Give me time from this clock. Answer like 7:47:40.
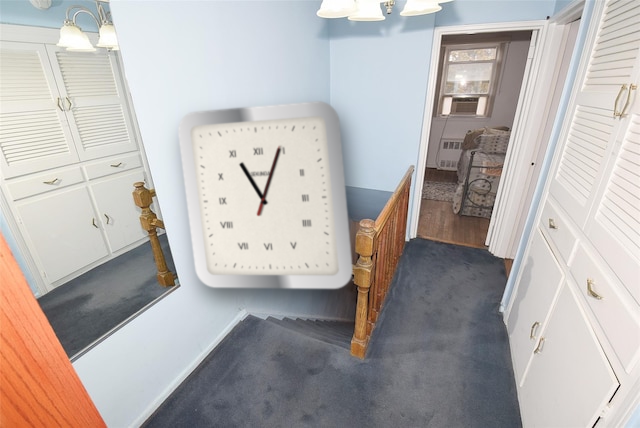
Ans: 11:04:04
